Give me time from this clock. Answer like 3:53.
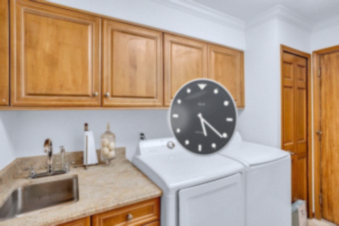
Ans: 5:21
